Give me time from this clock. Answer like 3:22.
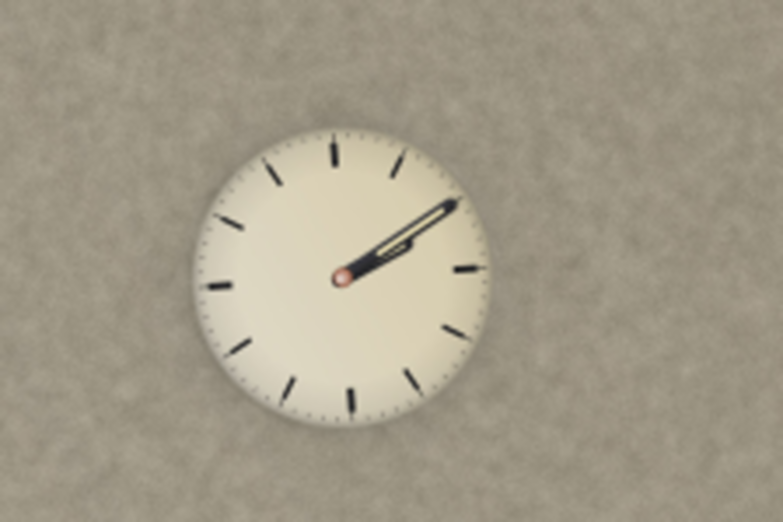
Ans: 2:10
